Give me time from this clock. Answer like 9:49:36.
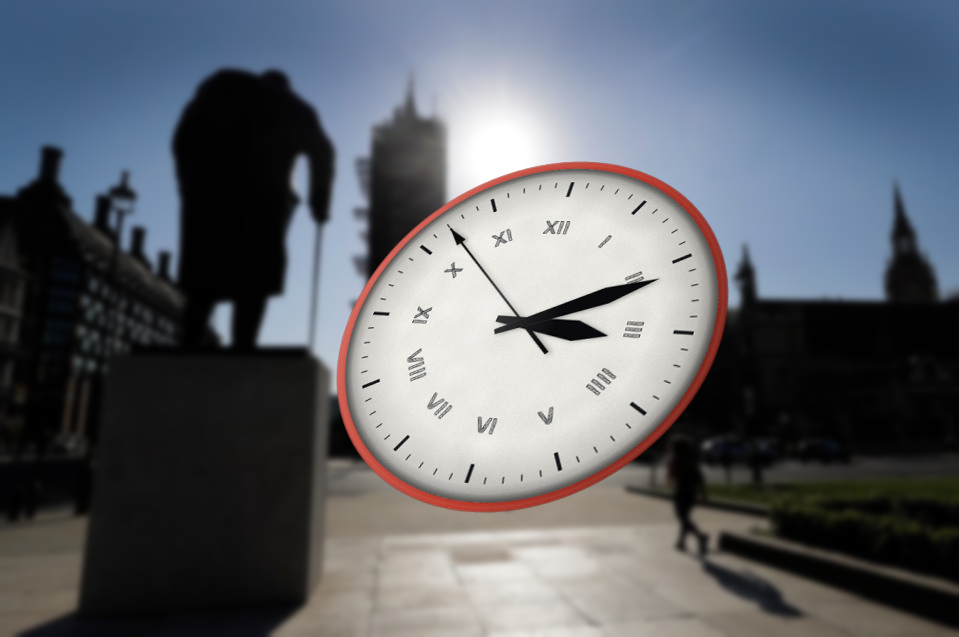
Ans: 3:10:52
